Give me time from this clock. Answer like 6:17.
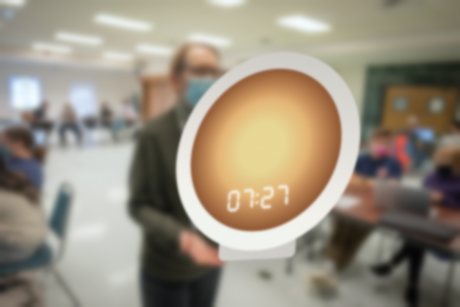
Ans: 7:27
